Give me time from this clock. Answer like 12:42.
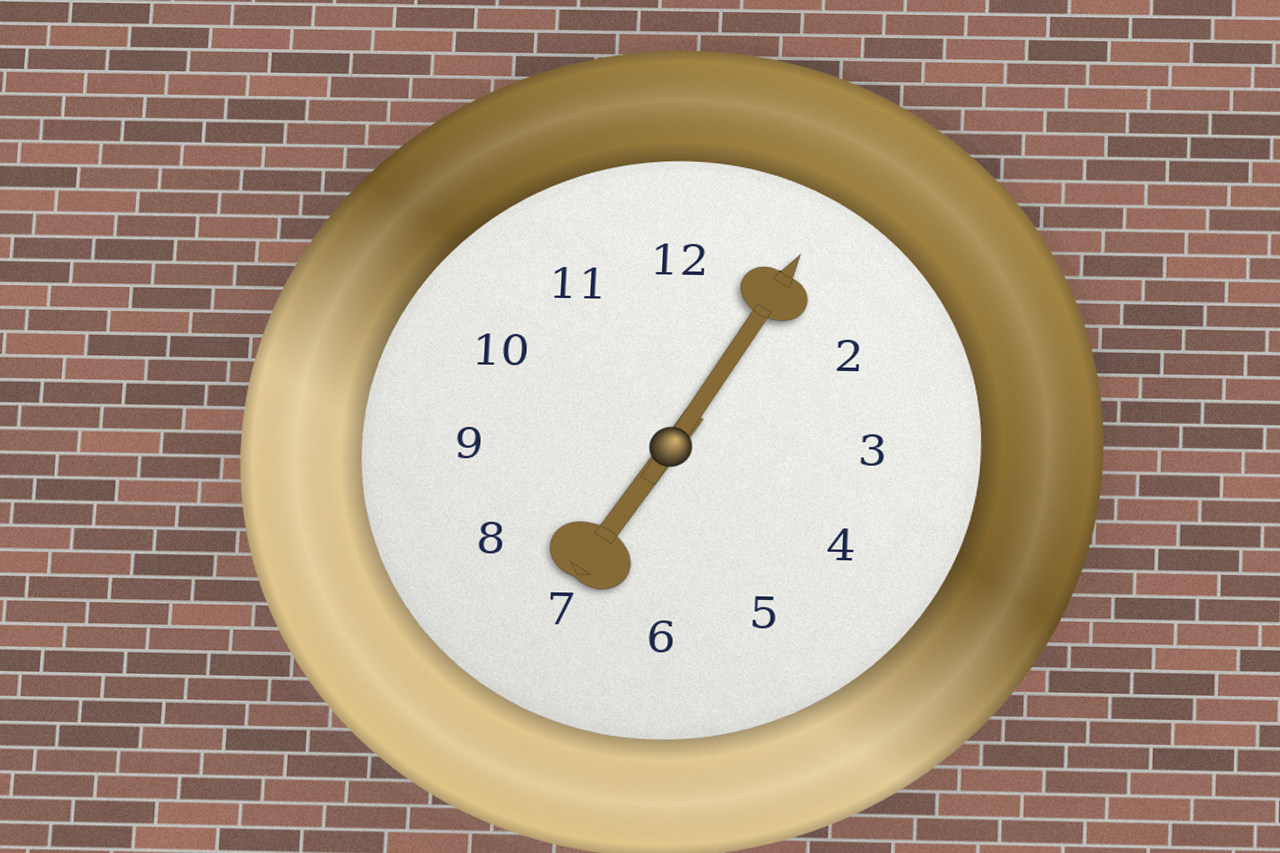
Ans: 7:05
